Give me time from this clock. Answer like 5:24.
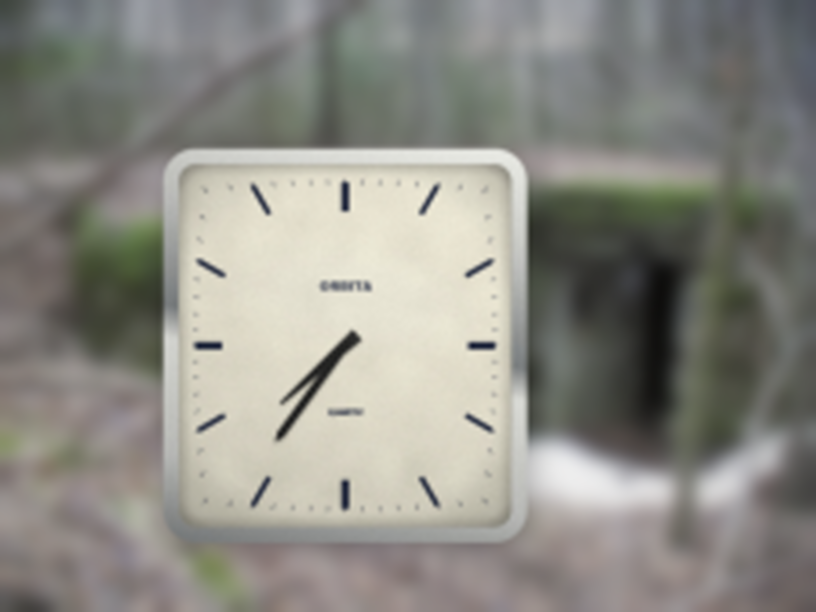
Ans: 7:36
